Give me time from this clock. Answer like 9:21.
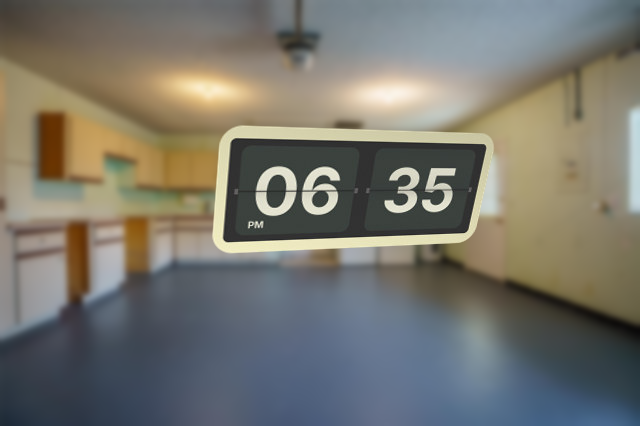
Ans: 6:35
